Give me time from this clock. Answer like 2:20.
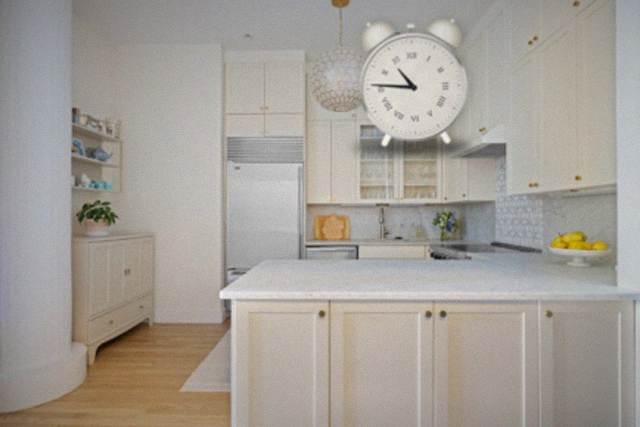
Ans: 10:46
